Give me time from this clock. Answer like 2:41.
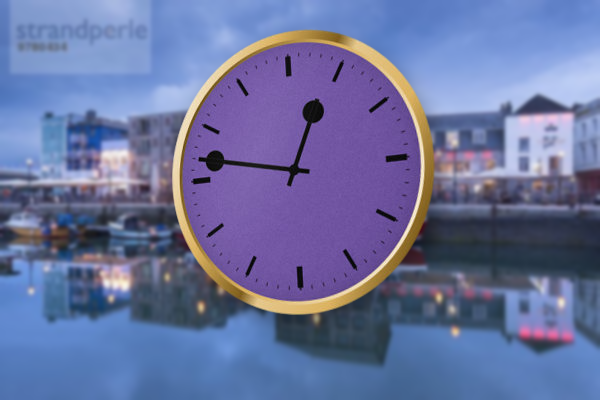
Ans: 12:47
